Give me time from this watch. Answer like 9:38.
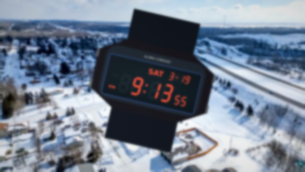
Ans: 9:13
